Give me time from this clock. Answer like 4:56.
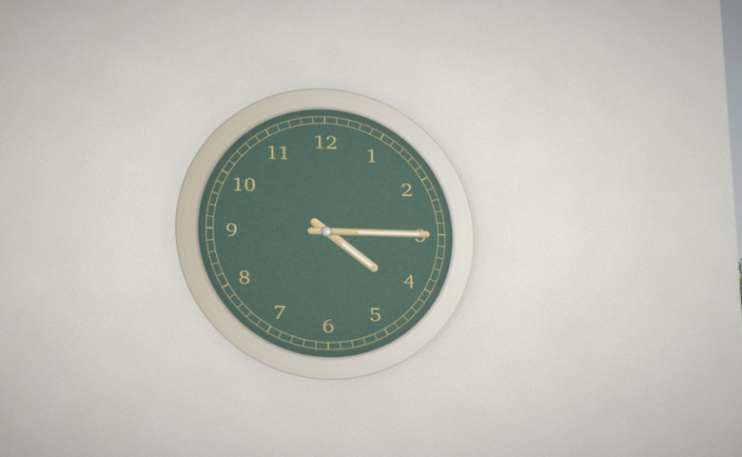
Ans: 4:15
